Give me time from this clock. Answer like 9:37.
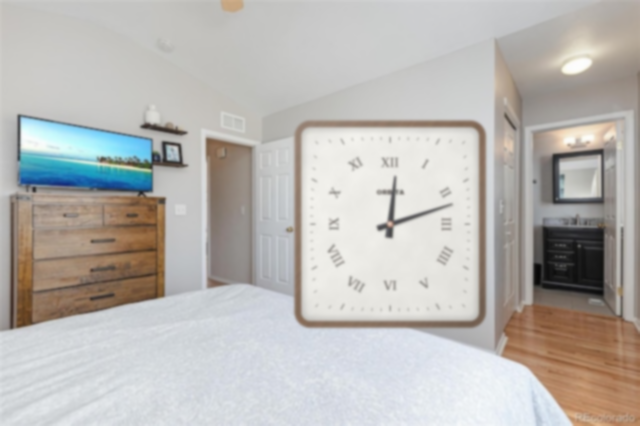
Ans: 12:12
